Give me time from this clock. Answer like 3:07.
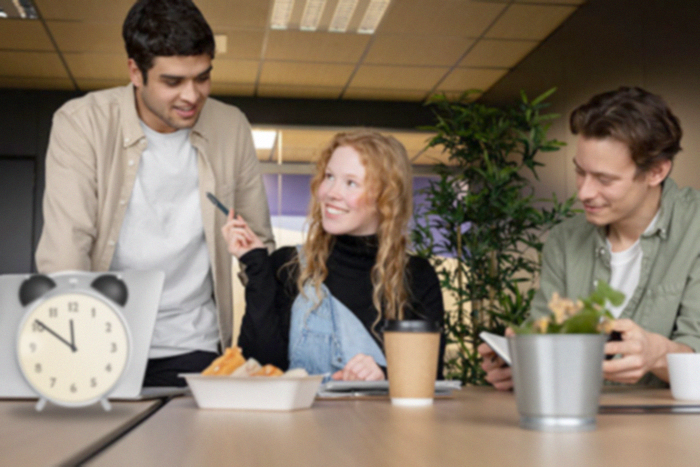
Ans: 11:51
